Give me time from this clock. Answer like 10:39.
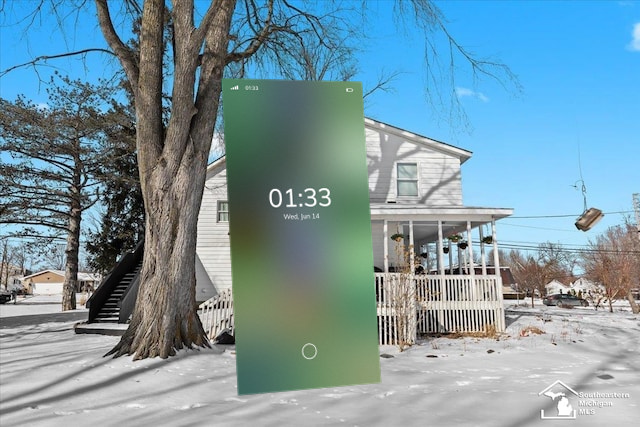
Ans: 1:33
